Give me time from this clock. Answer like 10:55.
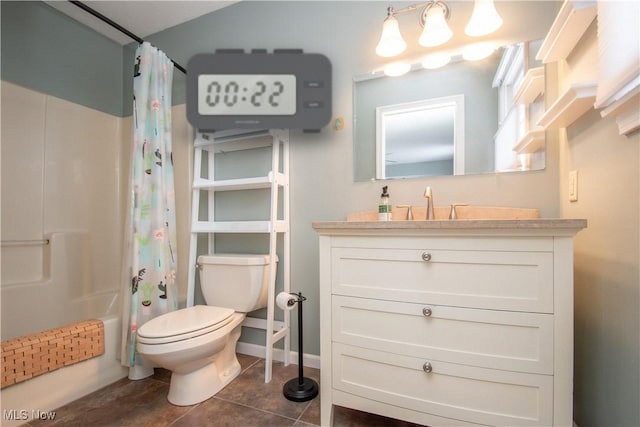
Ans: 0:22
